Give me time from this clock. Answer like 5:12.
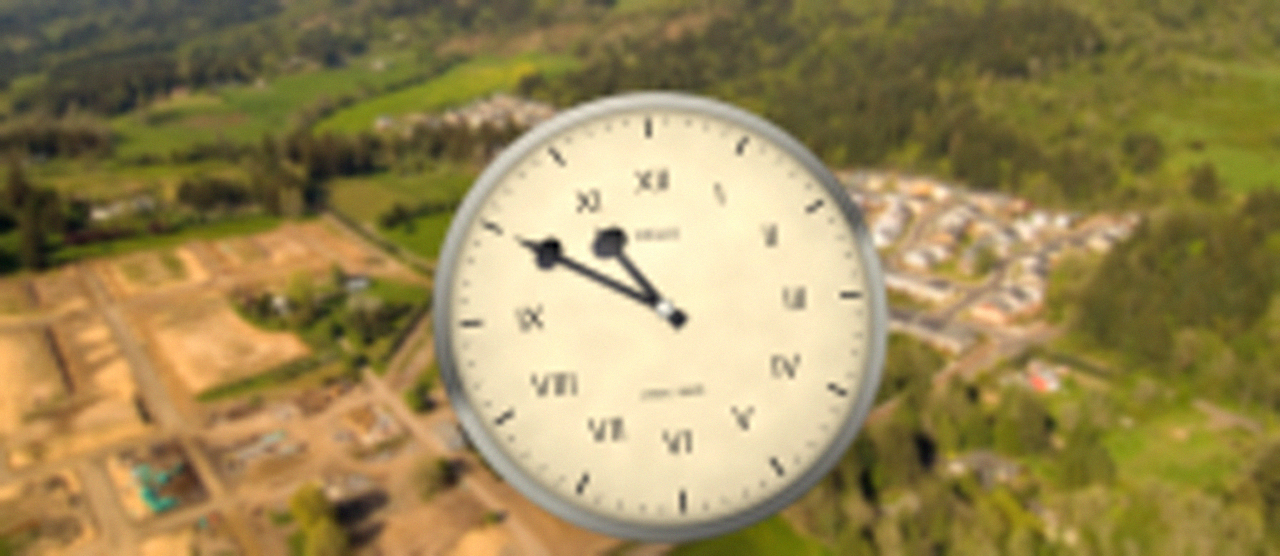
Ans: 10:50
